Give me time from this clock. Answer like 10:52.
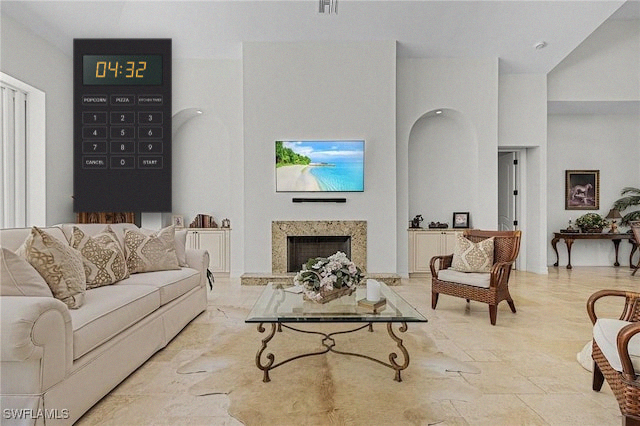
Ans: 4:32
